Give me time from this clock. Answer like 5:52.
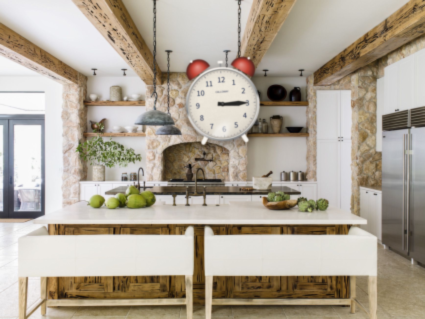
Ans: 3:15
